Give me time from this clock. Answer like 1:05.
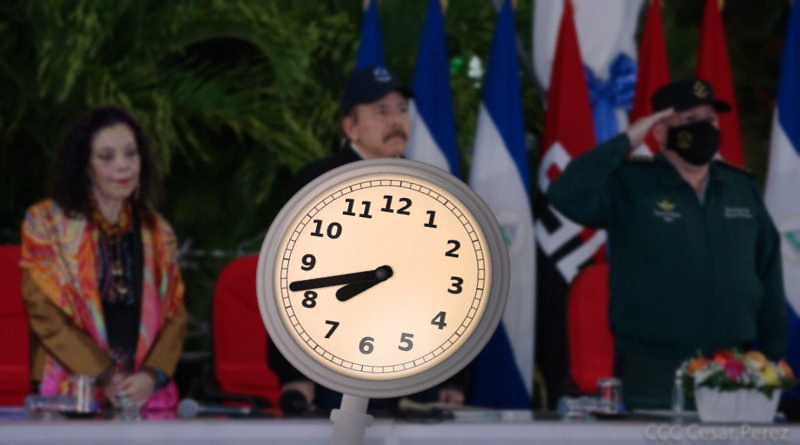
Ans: 7:42
